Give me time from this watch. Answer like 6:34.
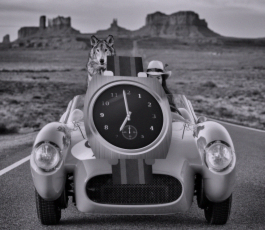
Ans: 6:59
